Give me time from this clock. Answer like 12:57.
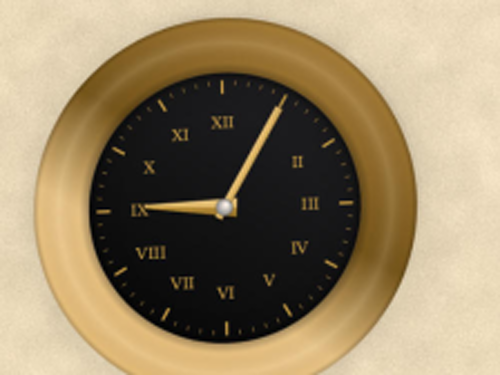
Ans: 9:05
